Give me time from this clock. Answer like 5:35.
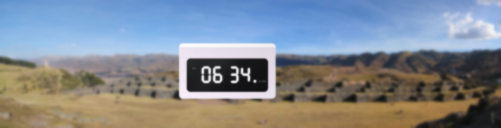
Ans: 6:34
